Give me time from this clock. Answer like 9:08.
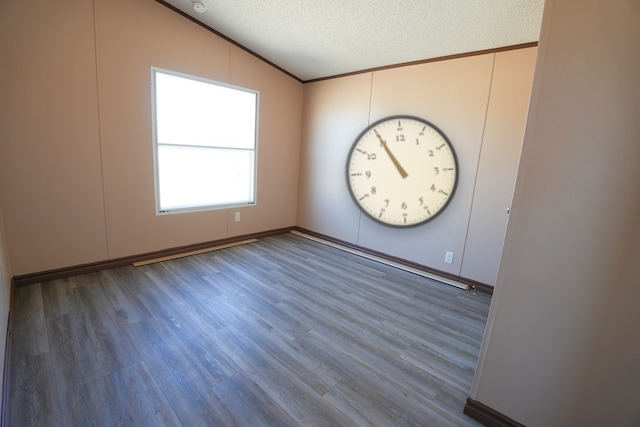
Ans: 10:55
